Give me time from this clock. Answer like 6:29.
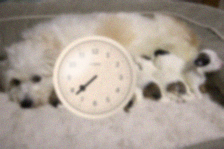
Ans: 7:38
